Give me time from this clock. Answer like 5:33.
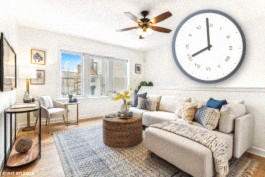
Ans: 7:59
